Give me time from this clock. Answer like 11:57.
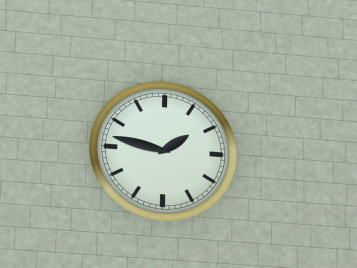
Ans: 1:47
